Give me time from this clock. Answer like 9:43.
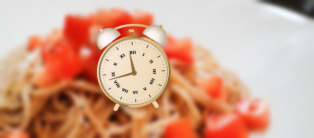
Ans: 11:43
